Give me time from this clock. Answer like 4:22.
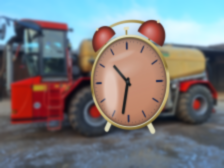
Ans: 10:32
